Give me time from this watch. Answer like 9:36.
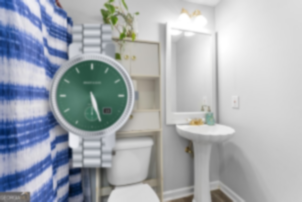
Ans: 5:27
